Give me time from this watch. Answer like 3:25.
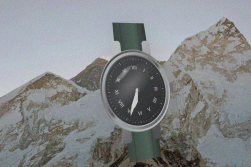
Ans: 6:34
